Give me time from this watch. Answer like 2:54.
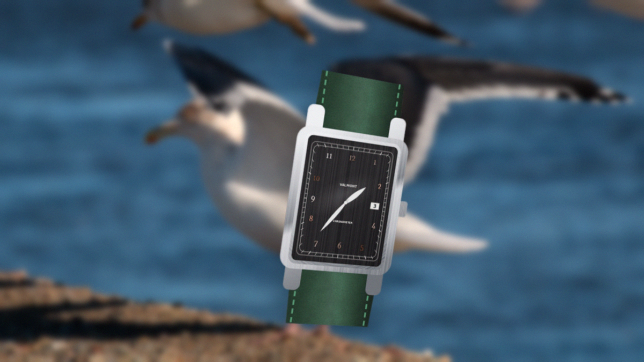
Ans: 1:36
